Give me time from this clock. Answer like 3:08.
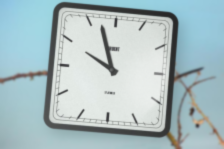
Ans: 9:57
